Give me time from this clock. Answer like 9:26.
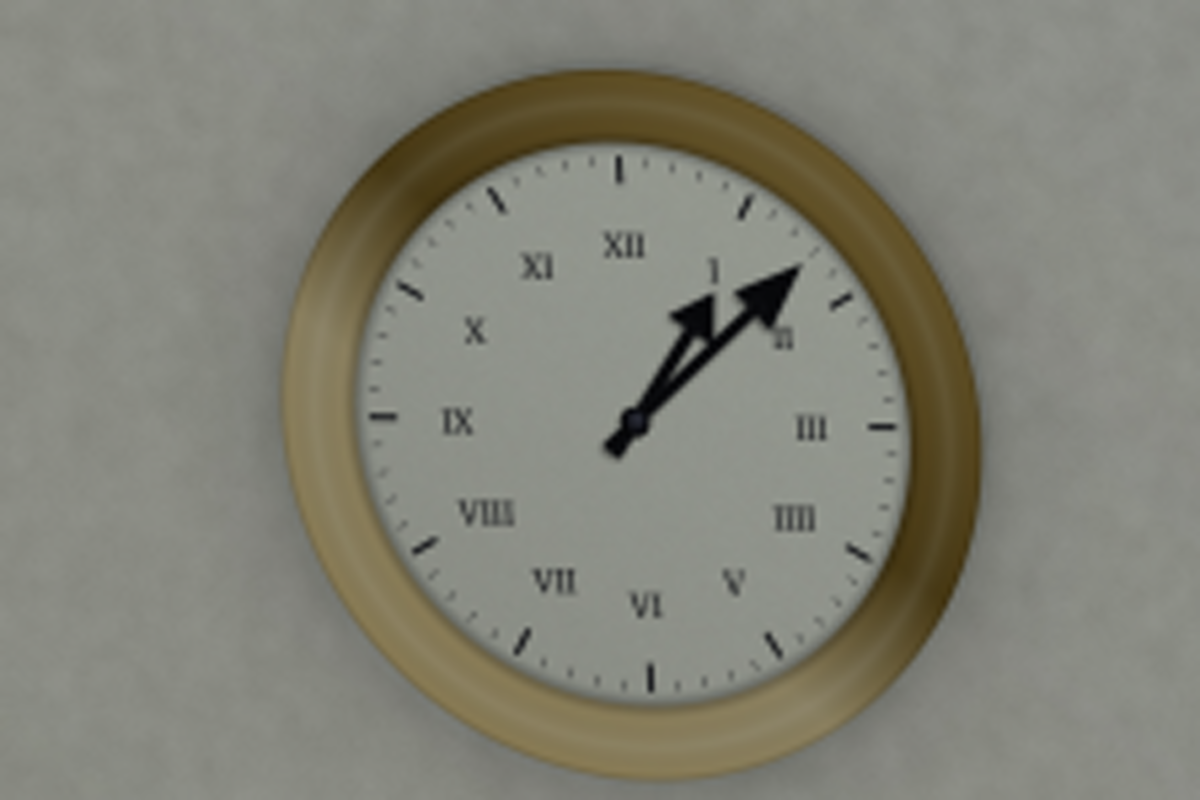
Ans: 1:08
